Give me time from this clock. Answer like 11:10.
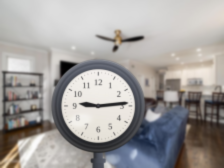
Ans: 9:14
